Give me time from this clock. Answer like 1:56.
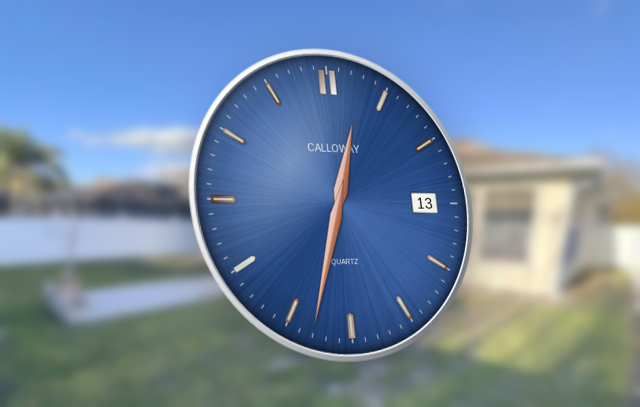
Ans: 12:33
